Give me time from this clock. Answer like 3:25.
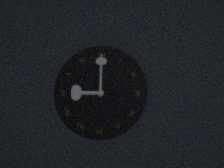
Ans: 9:00
